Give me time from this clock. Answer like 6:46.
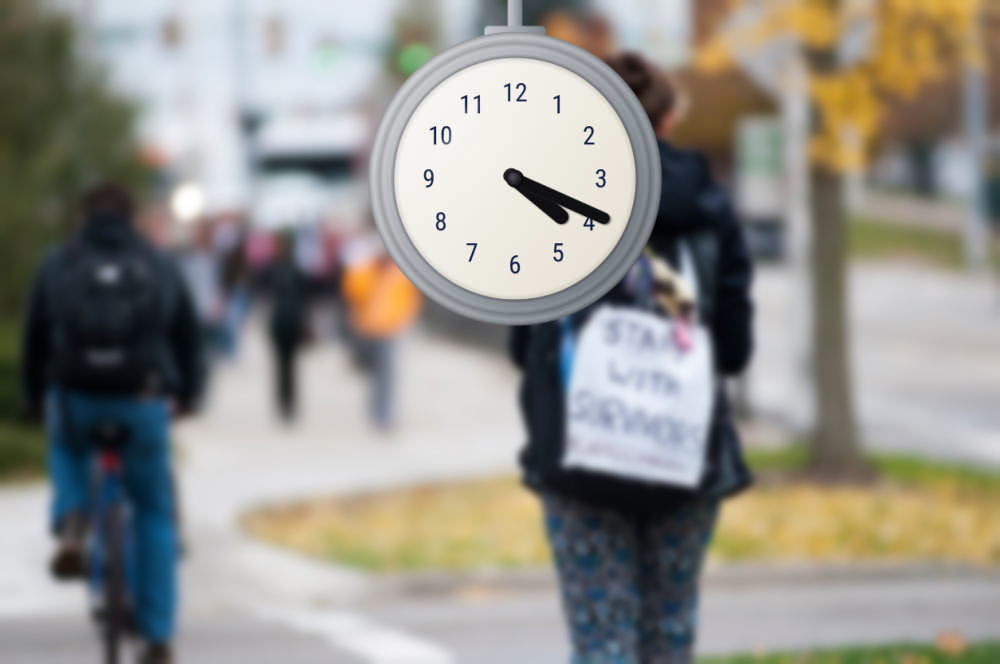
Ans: 4:19
